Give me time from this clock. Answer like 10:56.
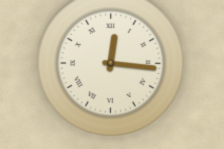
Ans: 12:16
